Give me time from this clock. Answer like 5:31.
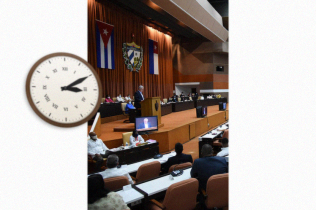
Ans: 3:10
